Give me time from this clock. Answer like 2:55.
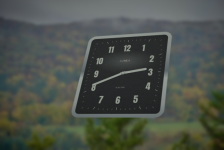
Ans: 2:41
